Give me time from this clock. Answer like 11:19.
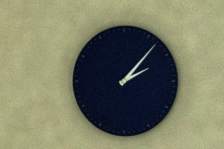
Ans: 2:07
